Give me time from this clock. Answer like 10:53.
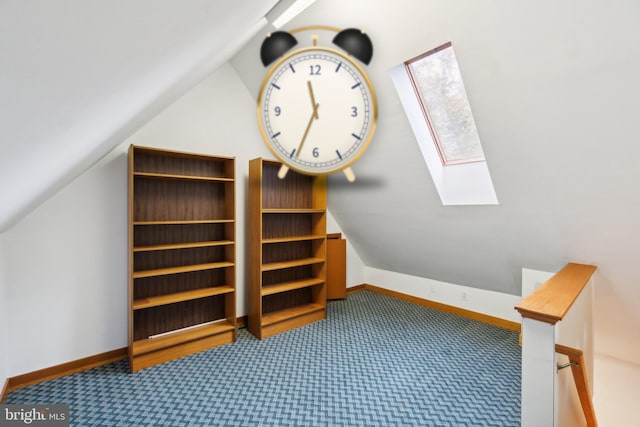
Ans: 11:34
